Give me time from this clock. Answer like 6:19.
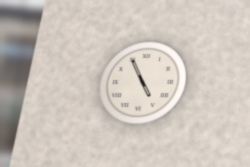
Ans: 4:55
